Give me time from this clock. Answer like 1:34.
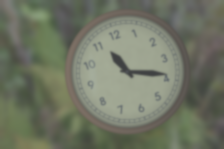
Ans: 11:19
